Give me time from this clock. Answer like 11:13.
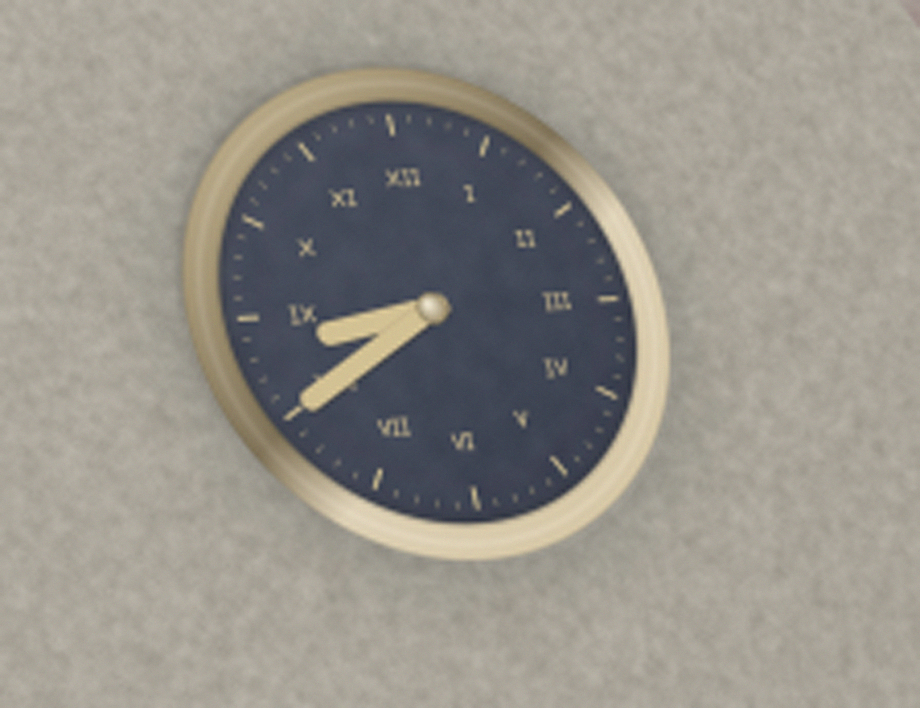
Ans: 8:40
